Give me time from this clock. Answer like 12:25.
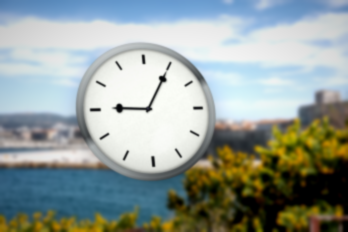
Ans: 9:05
